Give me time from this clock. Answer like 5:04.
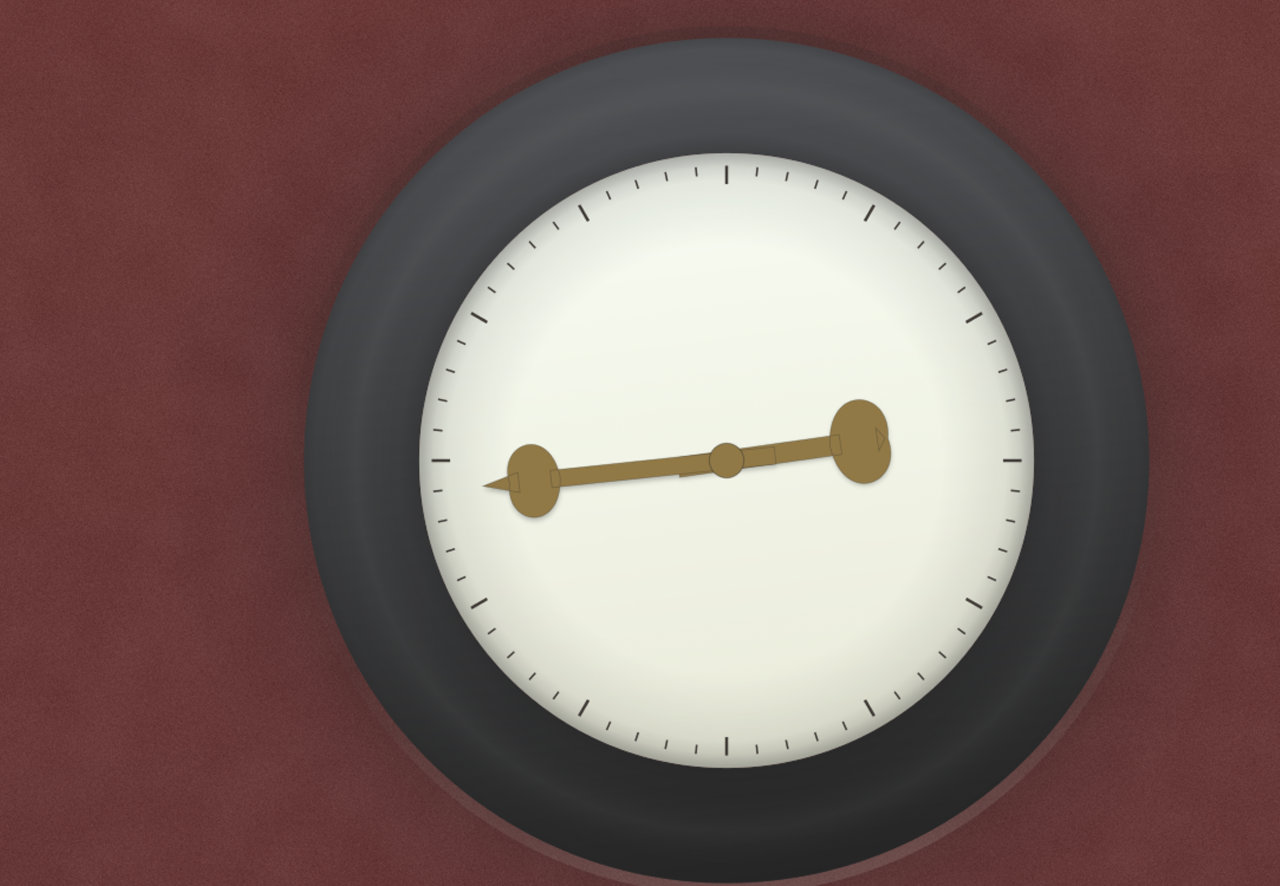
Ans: 2:44
